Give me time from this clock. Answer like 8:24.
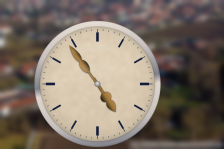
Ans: 4:54
